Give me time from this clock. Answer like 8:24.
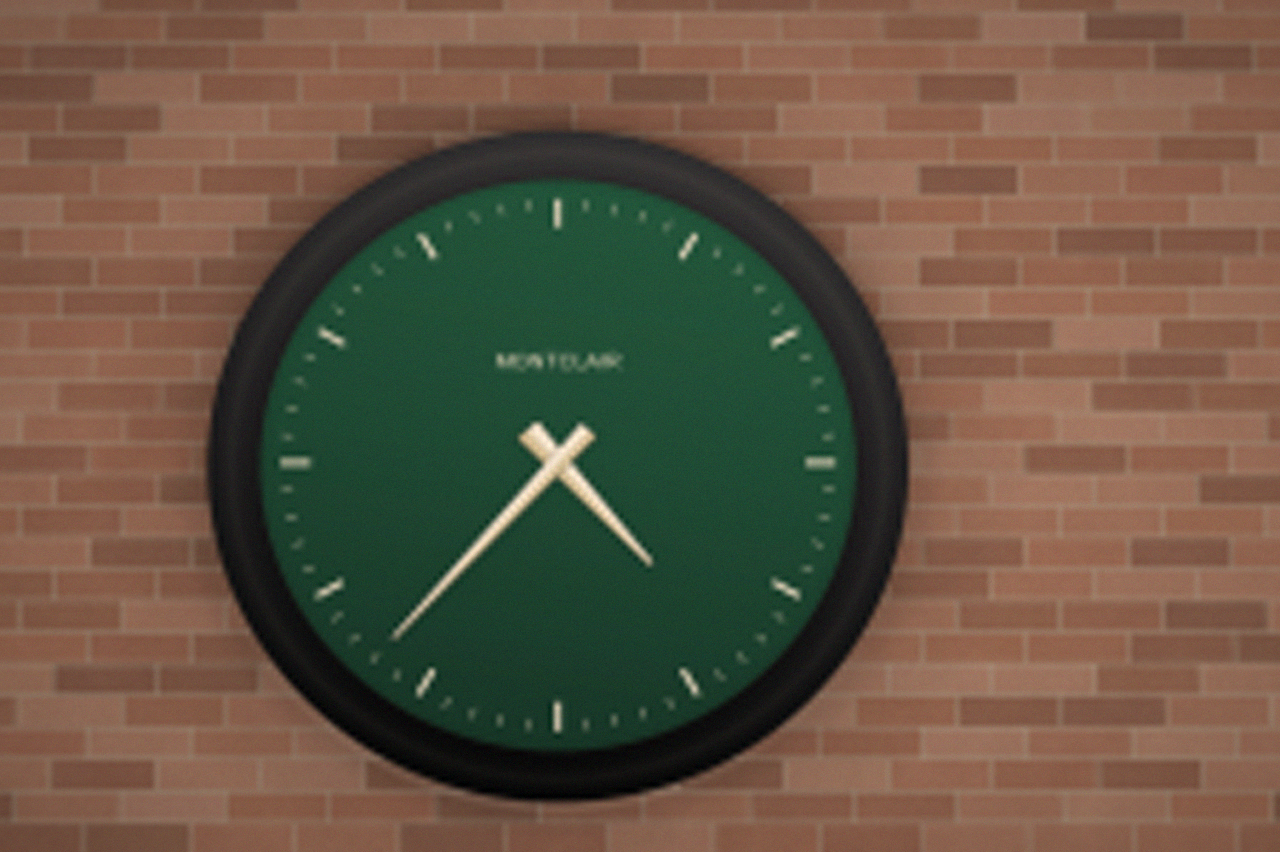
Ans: 4:37
